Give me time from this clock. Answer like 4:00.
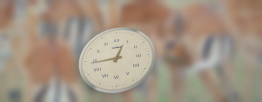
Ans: 12:44
